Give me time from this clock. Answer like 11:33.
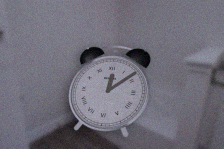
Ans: 12:08
